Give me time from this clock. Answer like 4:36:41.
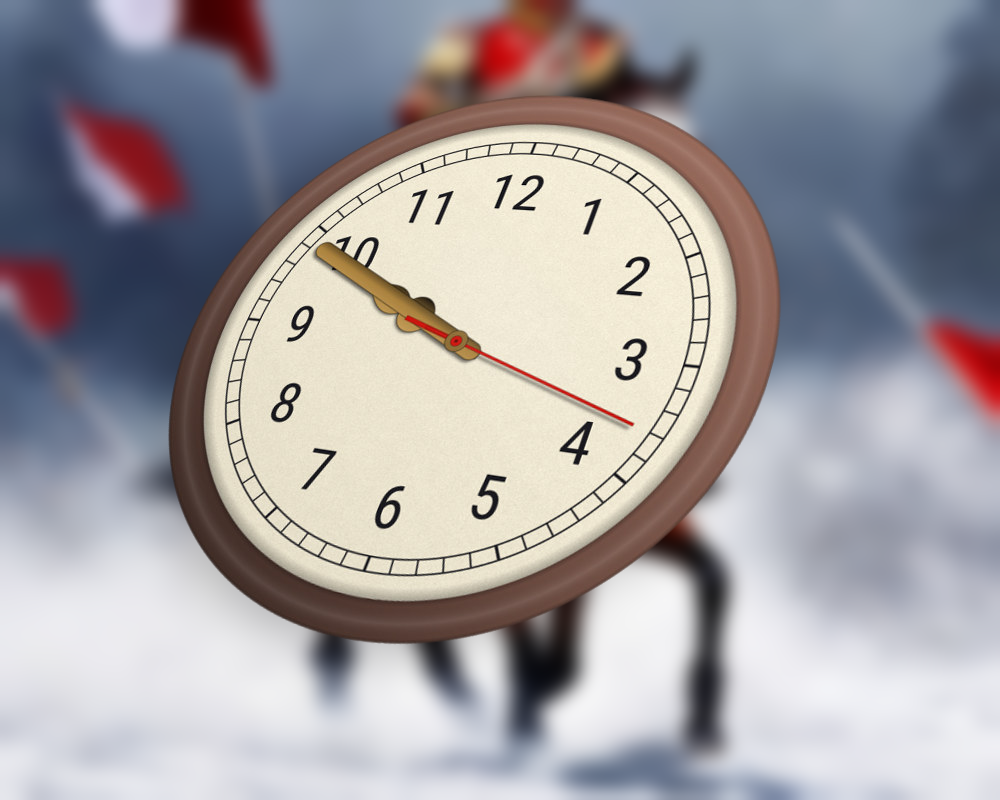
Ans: 9:49:18
